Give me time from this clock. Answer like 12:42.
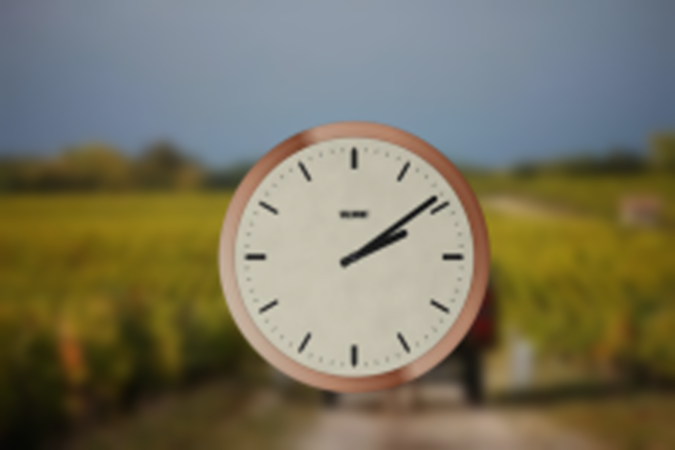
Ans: 2:09
